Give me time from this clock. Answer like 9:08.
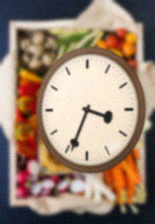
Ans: 3:34
